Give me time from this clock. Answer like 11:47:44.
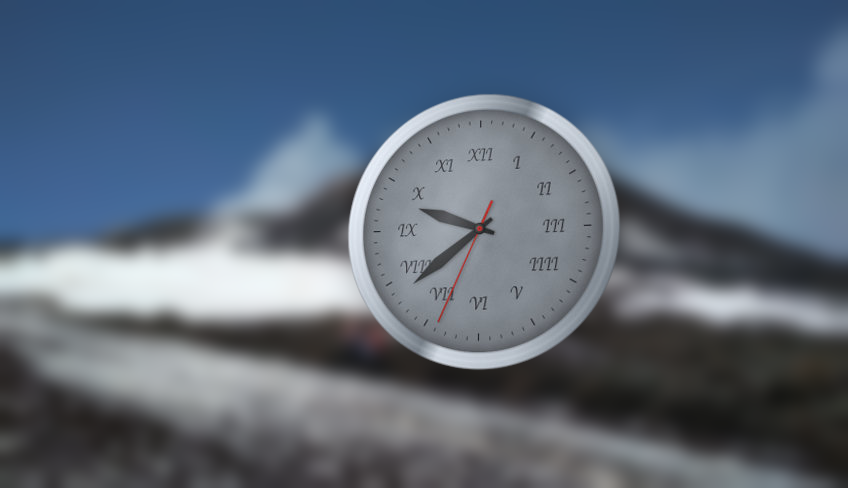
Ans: 9:38:34
